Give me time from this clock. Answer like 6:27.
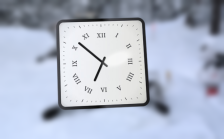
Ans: 6:52
